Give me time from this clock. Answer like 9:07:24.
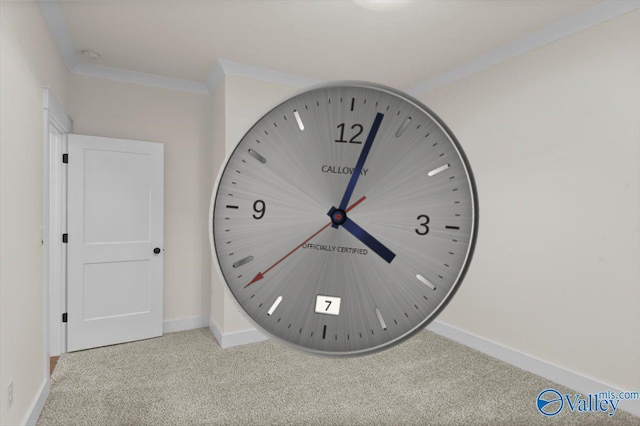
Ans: 4:02:38
